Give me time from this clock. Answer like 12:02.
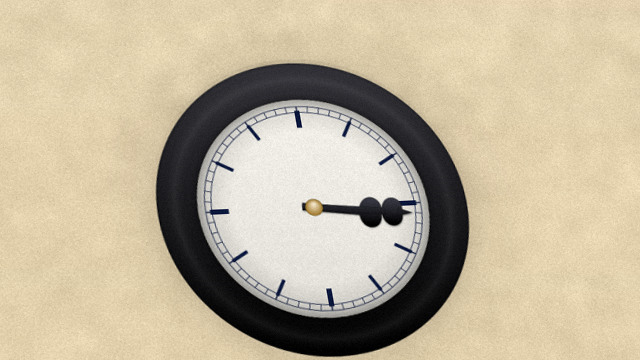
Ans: 3:16
